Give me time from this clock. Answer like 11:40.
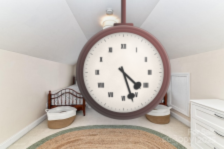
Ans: 4:27
